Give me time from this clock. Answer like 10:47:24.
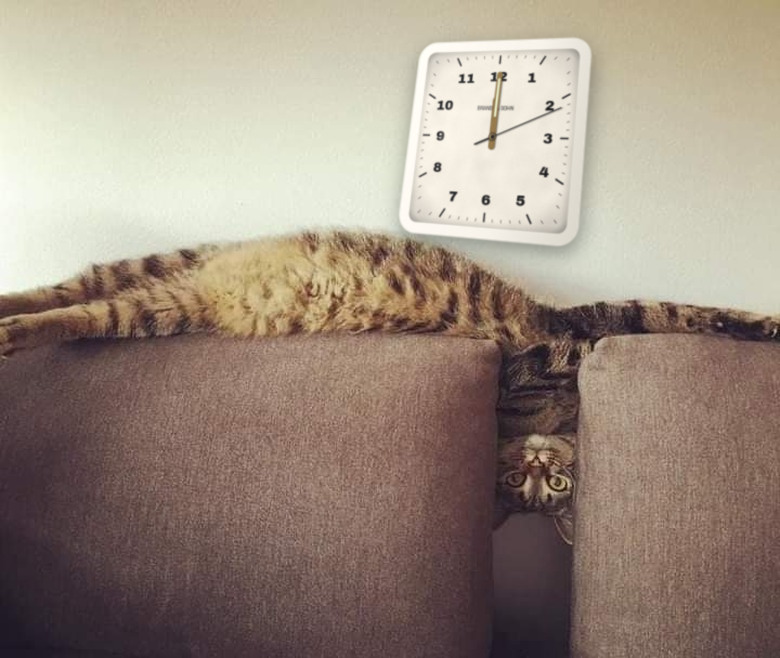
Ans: 12:00:11
